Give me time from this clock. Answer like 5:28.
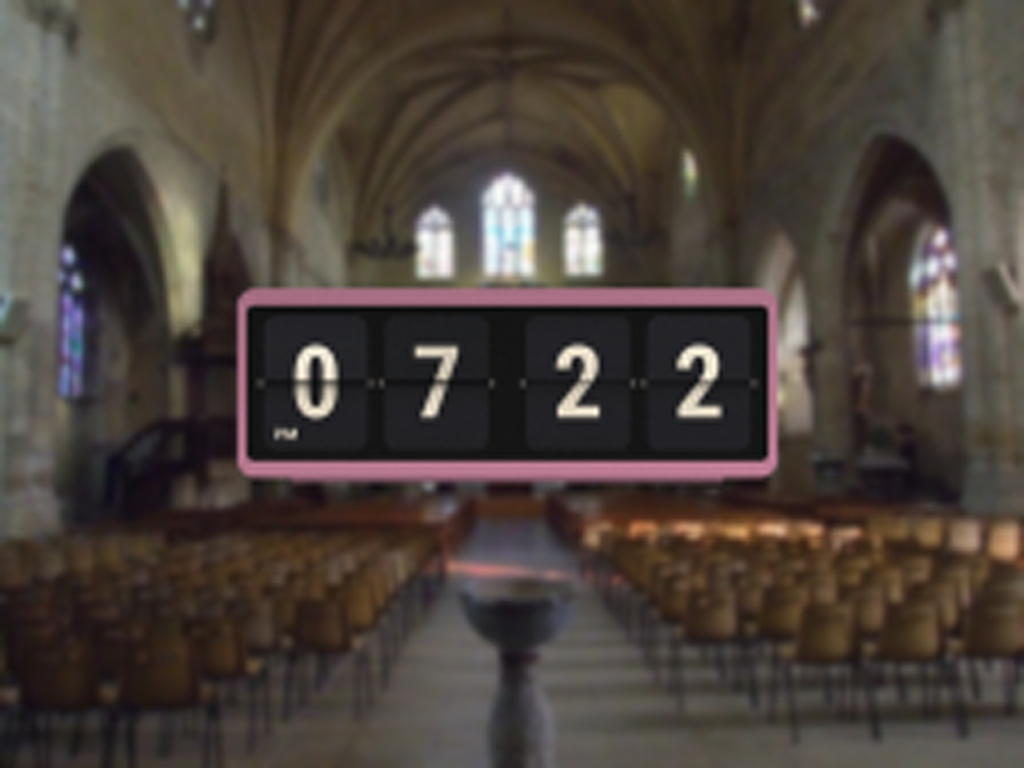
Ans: 7:22
